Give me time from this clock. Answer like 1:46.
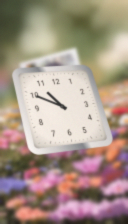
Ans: 10:50
